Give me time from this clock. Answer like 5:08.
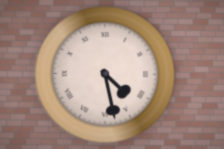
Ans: 4:28
